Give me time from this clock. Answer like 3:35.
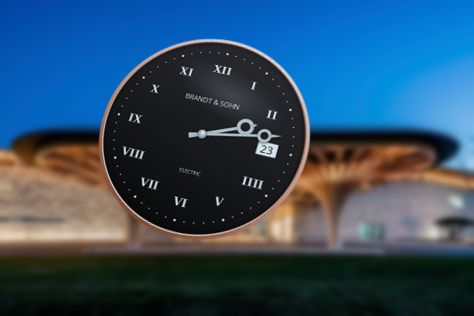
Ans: 2:13
